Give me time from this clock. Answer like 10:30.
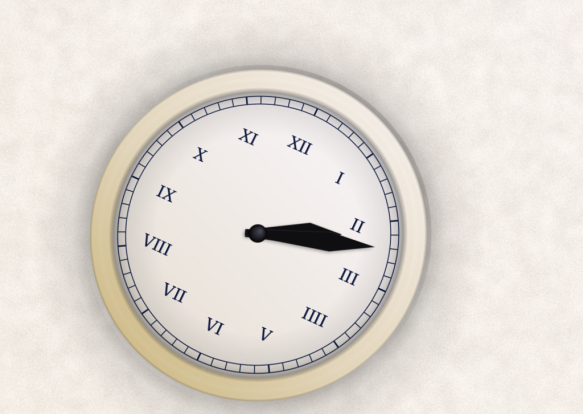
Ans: 2:12
